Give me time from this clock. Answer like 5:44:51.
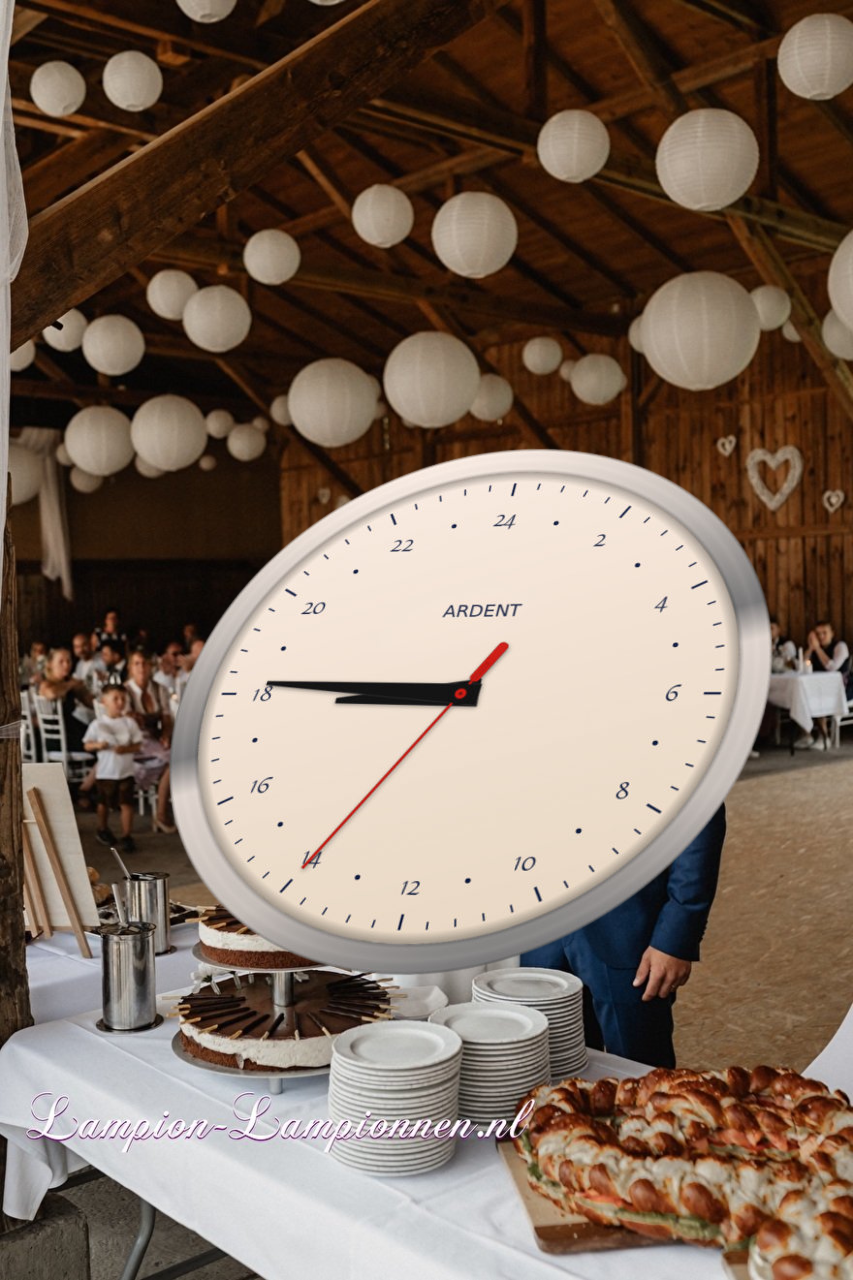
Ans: 17:45:35
